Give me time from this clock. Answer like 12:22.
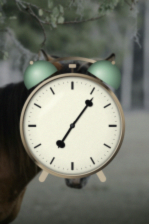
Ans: 7:06
